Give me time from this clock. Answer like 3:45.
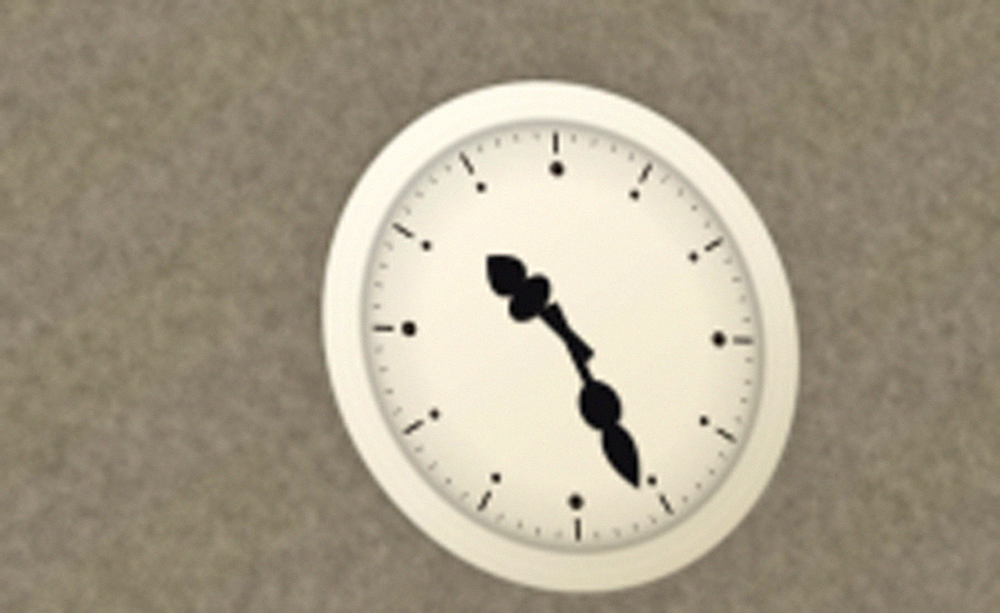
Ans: 10:26
